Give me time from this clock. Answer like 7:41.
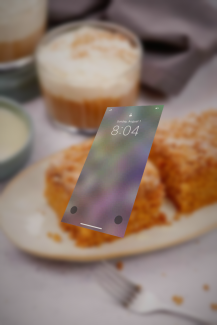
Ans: 8:04
